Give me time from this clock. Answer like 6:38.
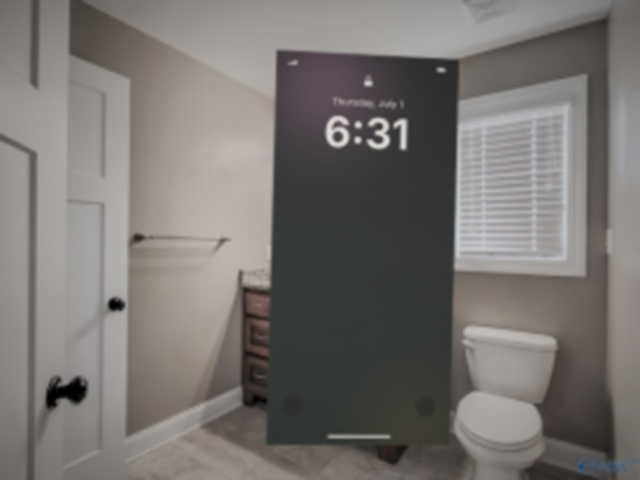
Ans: 6:31
